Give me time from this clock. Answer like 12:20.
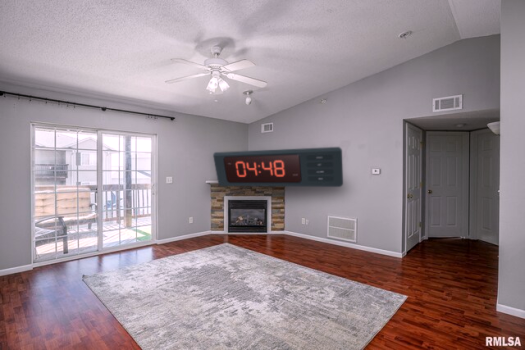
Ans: 4:48
